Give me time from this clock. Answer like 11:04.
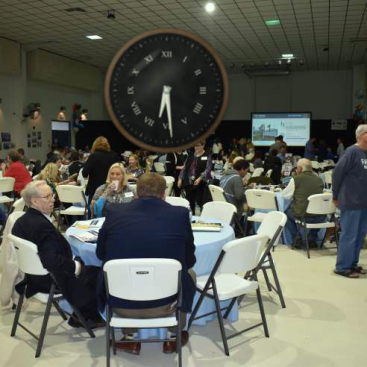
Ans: 6:29
